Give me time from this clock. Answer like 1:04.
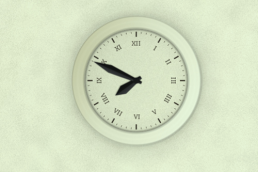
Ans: 7:49
